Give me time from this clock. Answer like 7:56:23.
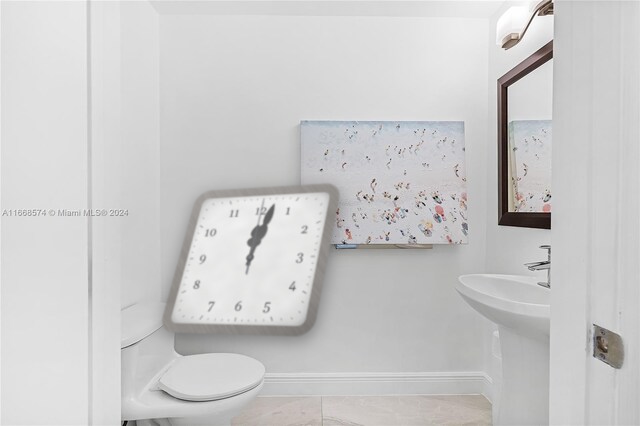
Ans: 12:02:00
